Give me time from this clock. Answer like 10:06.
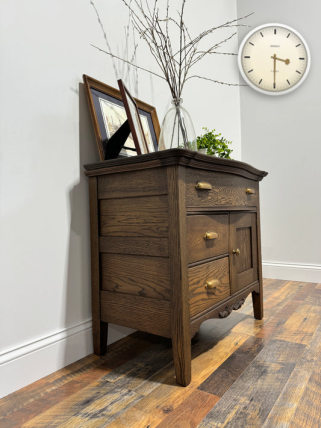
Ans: 3:30
